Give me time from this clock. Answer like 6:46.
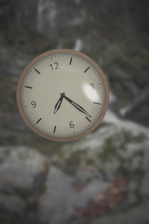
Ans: 7:24
